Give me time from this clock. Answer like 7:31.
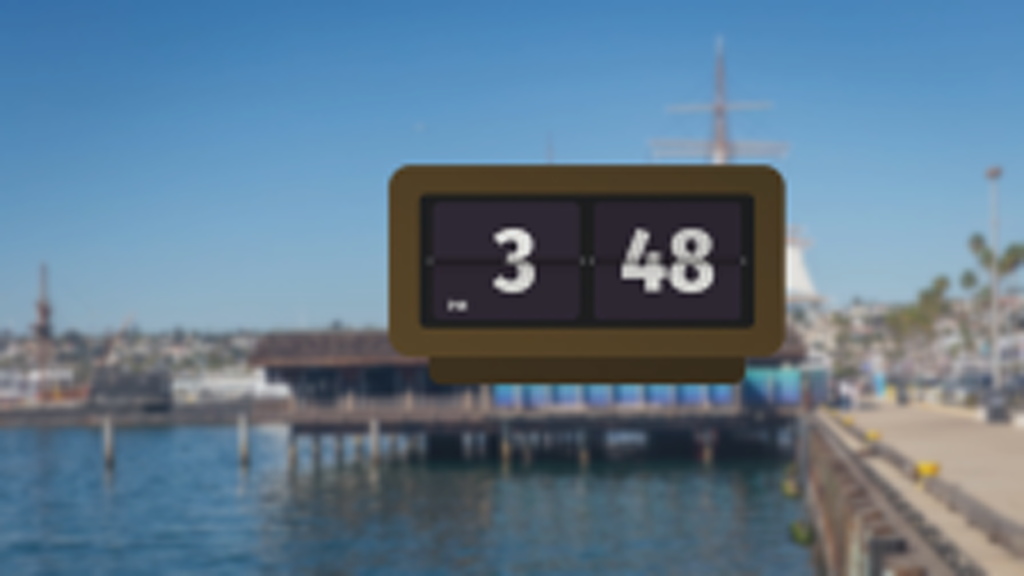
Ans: 3:48
